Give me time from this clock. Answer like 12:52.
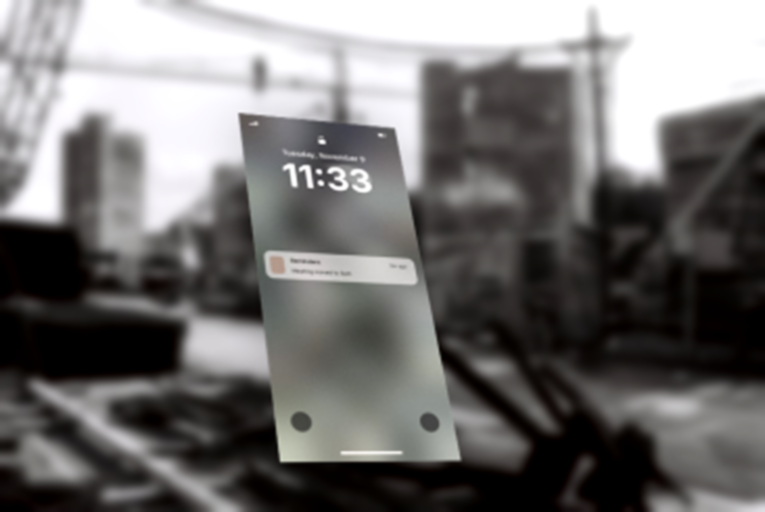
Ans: 11:33
